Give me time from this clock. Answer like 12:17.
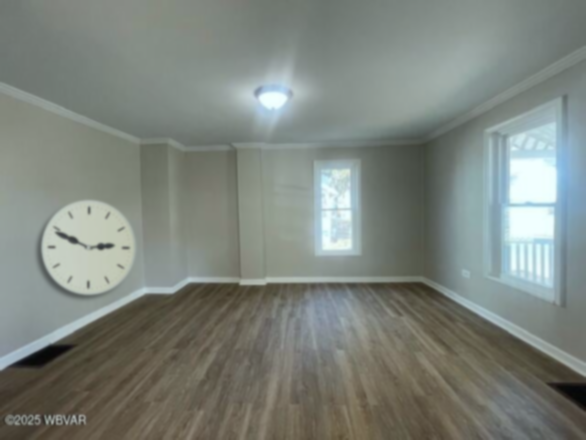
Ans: 2:49
